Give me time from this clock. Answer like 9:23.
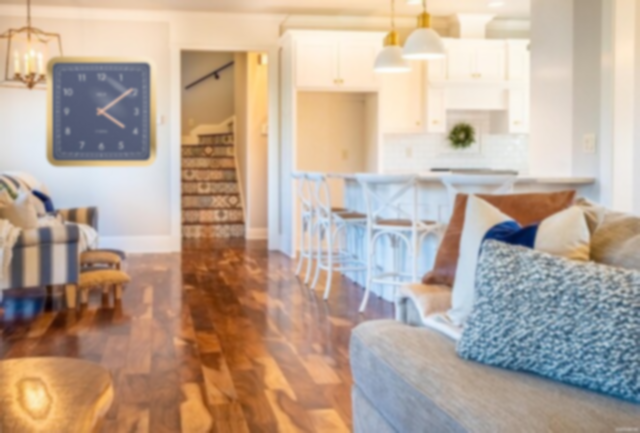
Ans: 4:09
